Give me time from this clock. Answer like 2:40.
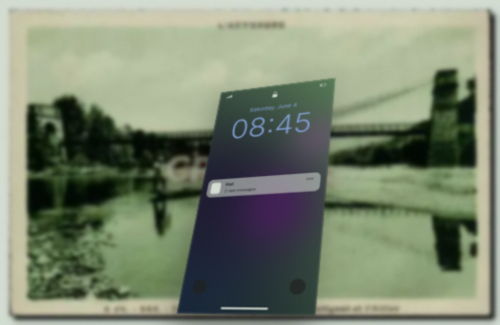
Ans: 8:45
